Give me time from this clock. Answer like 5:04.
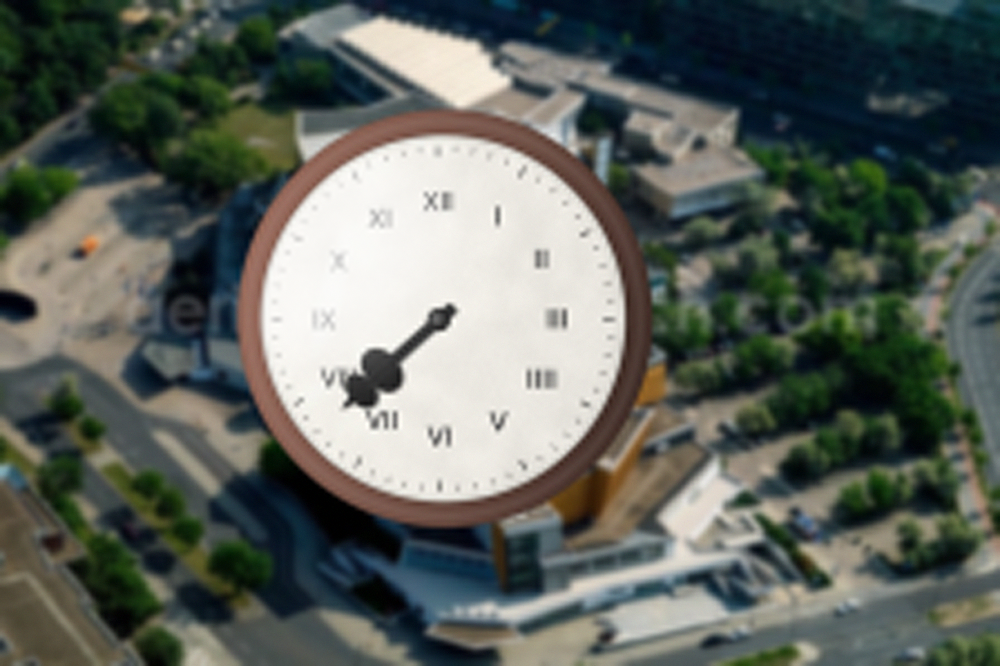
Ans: 7:38
